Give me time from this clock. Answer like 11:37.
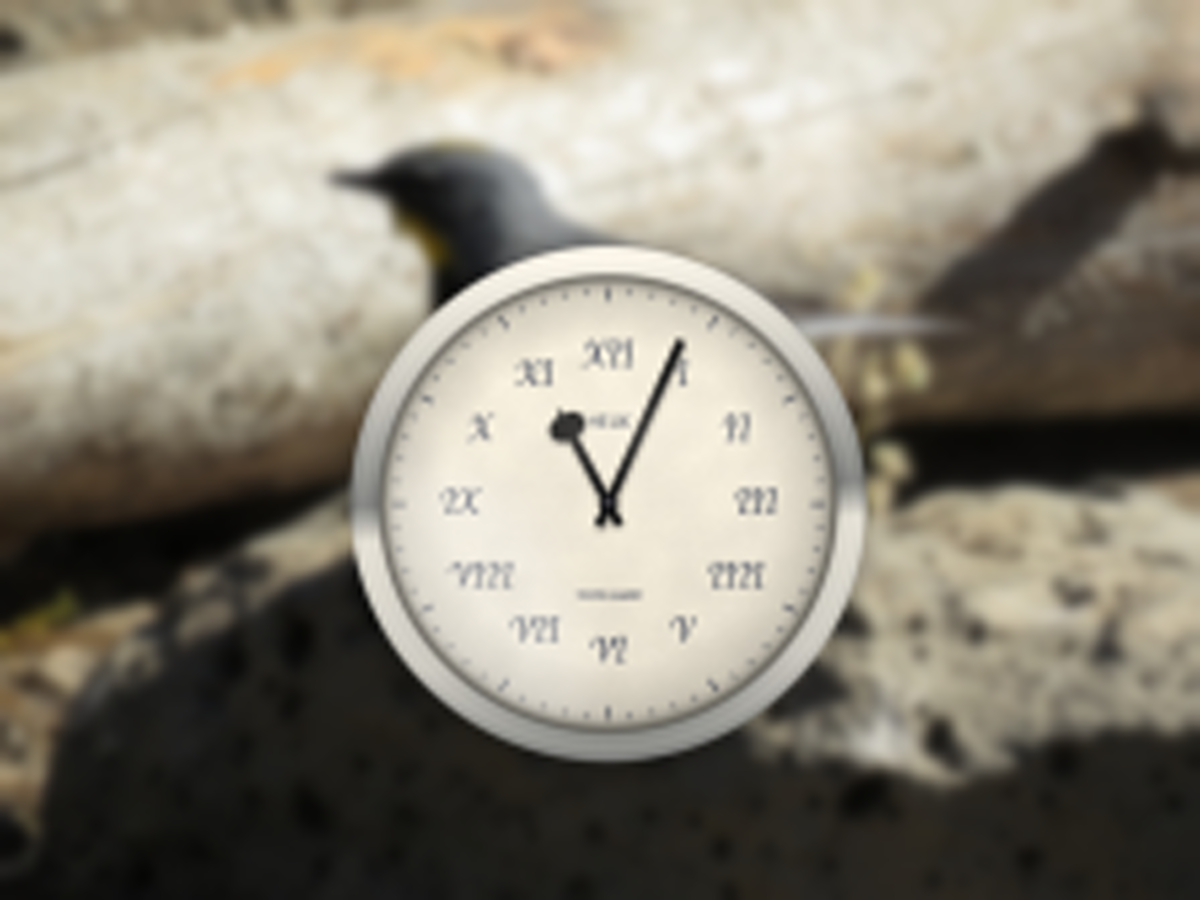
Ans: 11:04
